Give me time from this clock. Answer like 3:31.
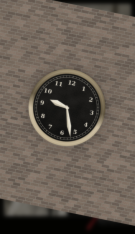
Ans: 9:27
